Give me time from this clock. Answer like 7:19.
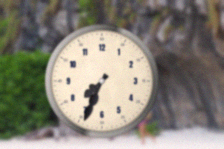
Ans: 7:34
